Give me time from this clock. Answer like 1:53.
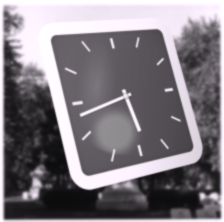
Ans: 5:43
